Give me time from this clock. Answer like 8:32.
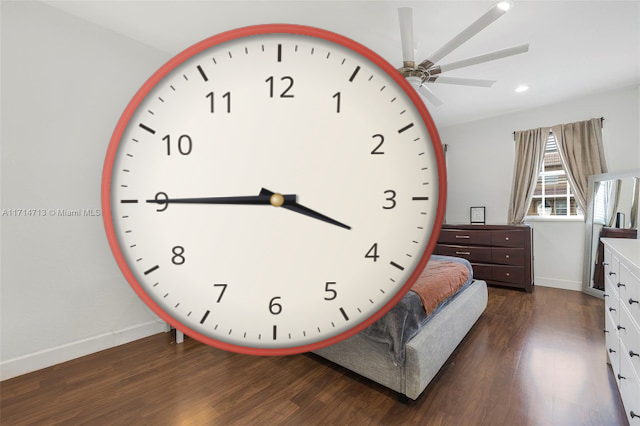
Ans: 3:45
